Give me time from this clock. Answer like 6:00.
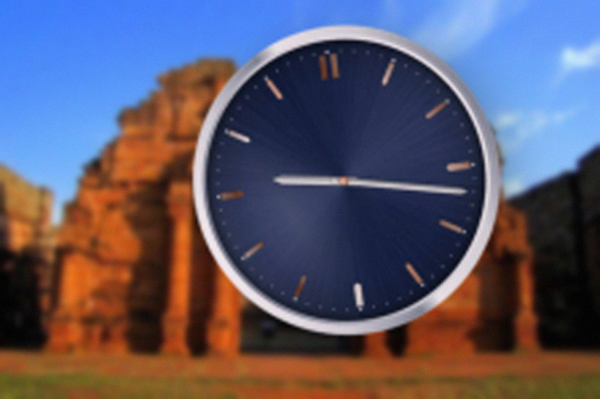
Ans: 9:17
